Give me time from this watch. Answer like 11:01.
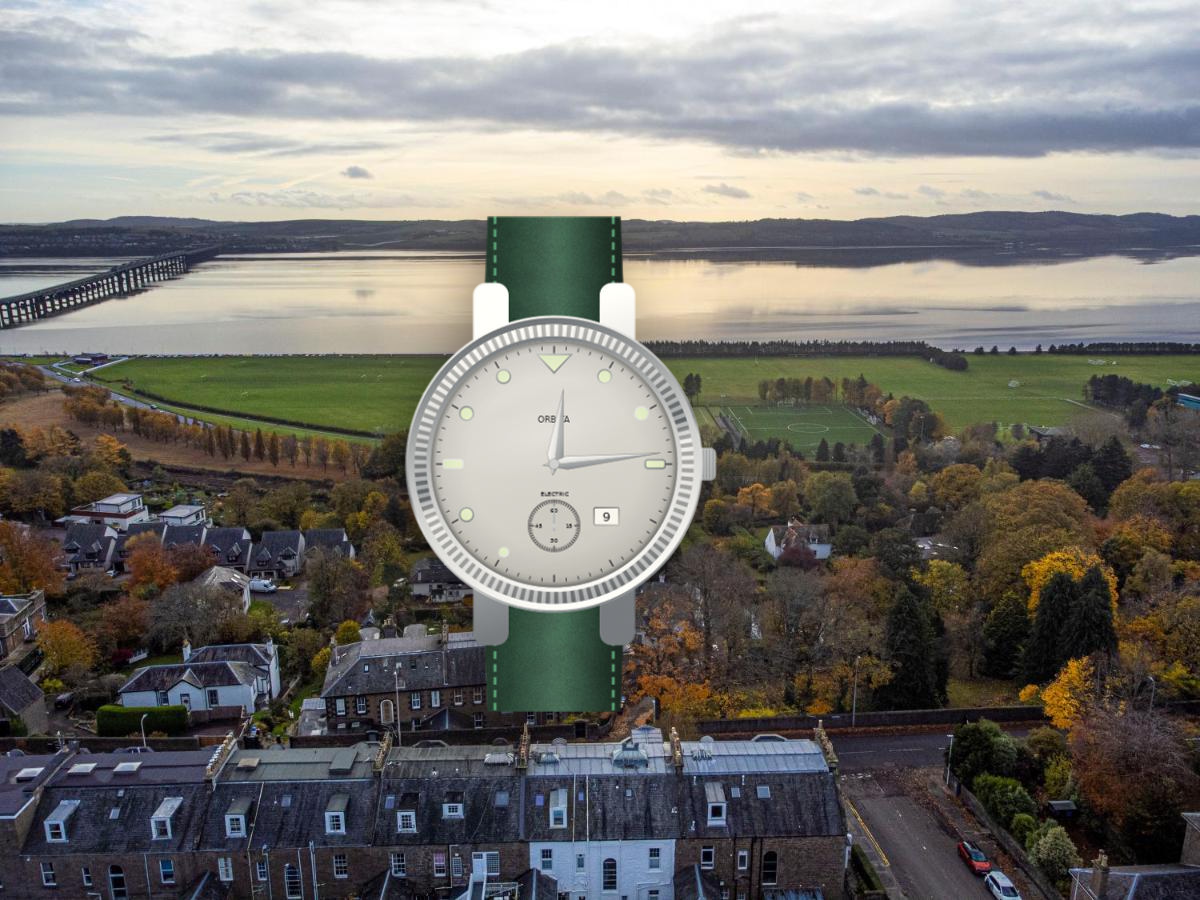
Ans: 12:14
